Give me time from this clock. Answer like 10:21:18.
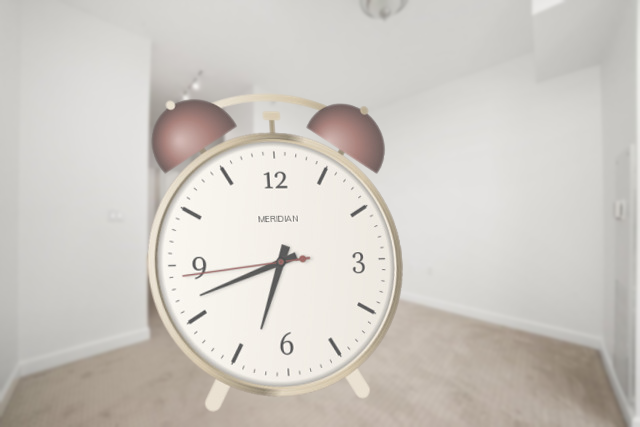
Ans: 6:41:44
